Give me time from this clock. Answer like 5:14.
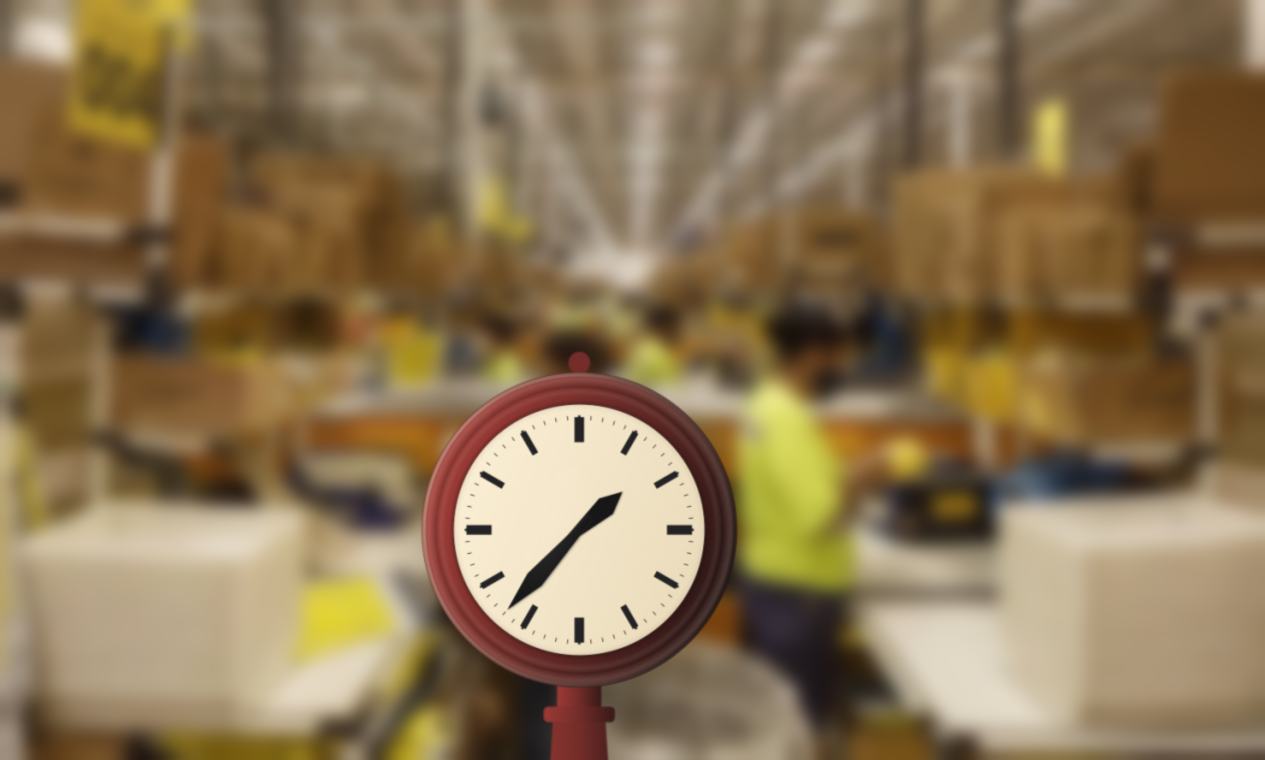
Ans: 1:37
